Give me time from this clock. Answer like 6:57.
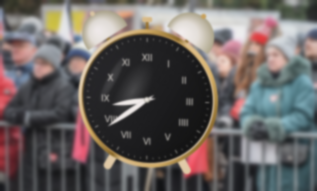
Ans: 8:39
